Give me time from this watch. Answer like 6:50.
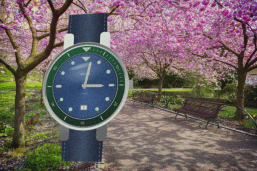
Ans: 3:02
